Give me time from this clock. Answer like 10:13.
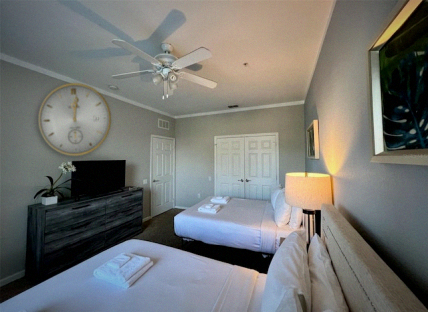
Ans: 12:01
